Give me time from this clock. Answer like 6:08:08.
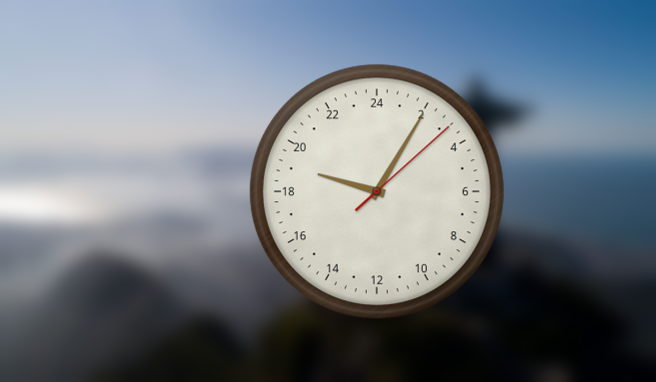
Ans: 19:05:08
